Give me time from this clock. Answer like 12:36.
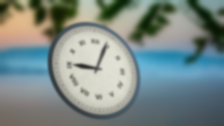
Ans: 9:04
